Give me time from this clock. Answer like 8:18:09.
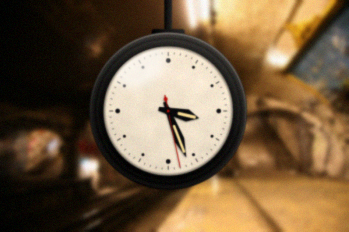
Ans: 3:26:28
